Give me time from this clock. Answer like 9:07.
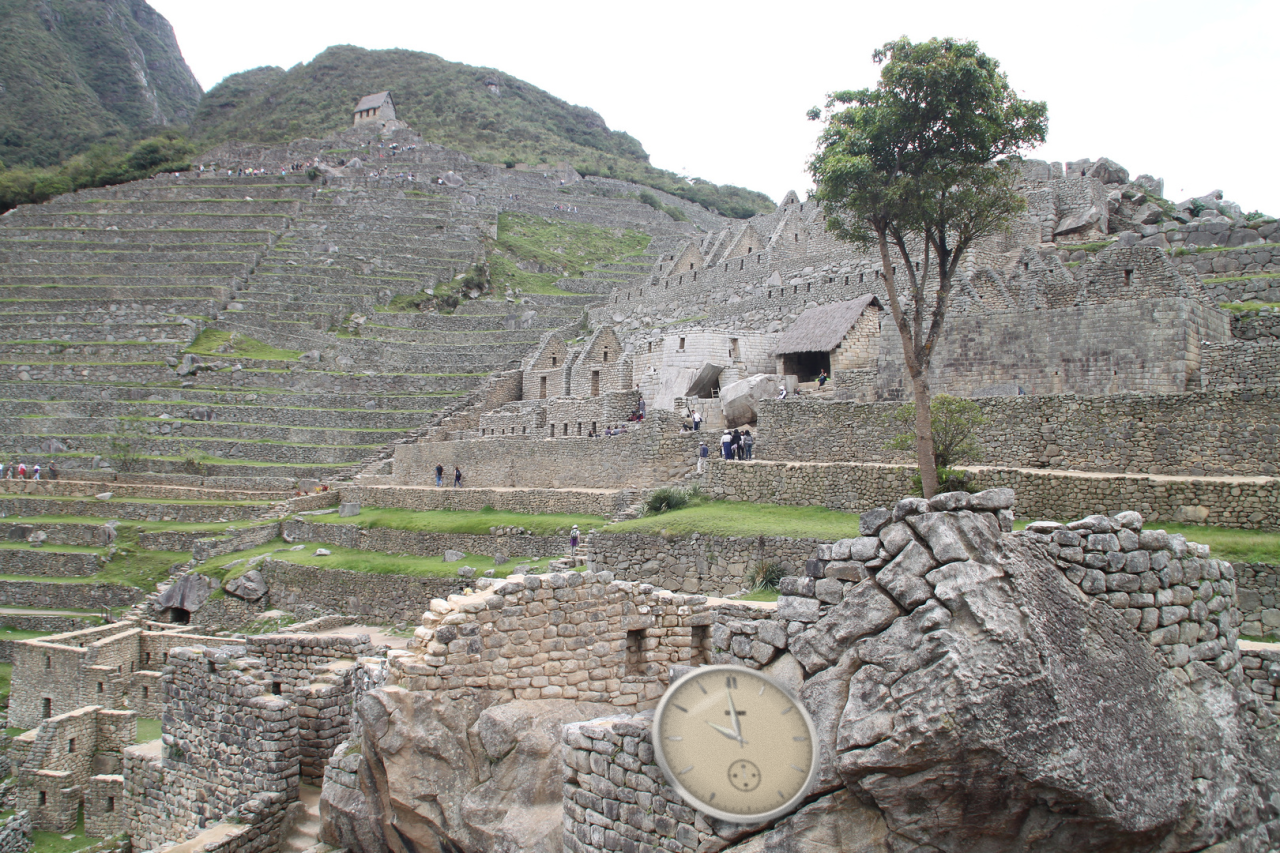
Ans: 9:59
